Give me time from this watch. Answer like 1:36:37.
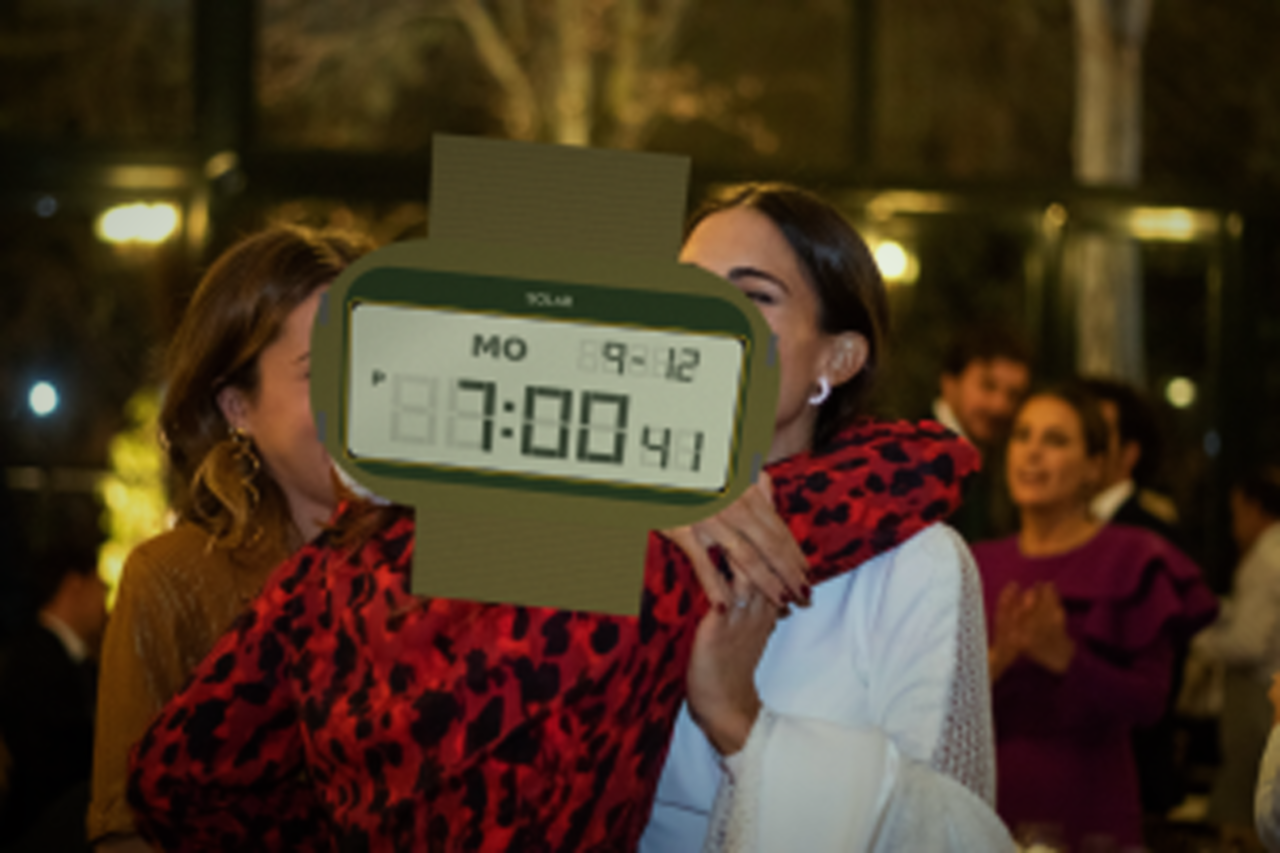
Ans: 7:00:41
